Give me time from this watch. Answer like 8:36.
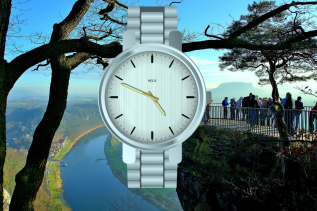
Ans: 4:49
